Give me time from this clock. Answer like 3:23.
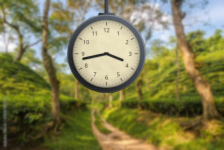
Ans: 3:43
